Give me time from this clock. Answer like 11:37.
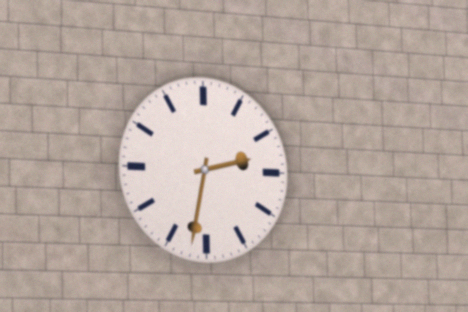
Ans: 2:32
